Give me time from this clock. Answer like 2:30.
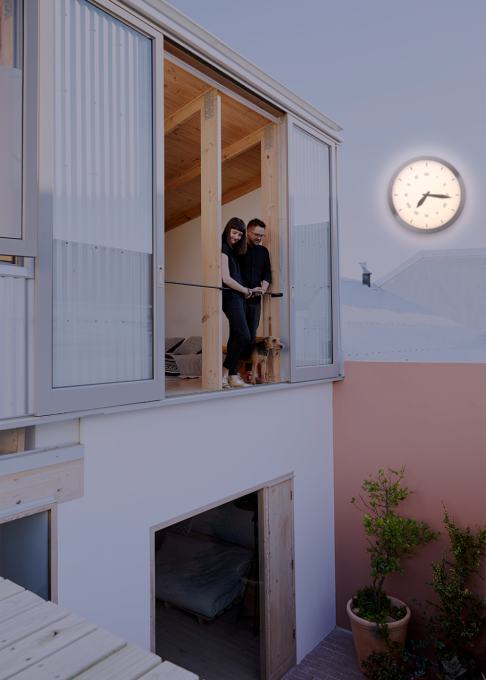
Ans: 7:16
